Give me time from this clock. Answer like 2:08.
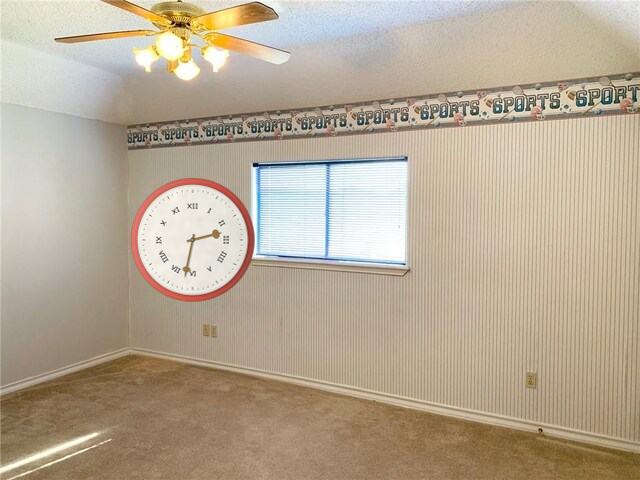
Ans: 2:32
